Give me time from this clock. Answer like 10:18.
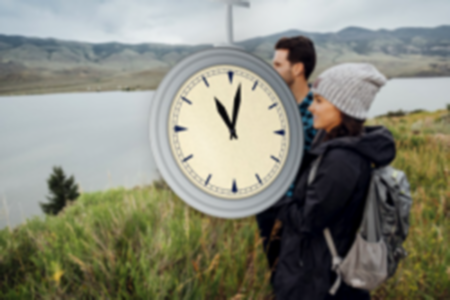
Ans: 11:02
